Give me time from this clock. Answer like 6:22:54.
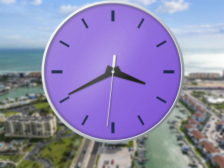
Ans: 3:40:31
